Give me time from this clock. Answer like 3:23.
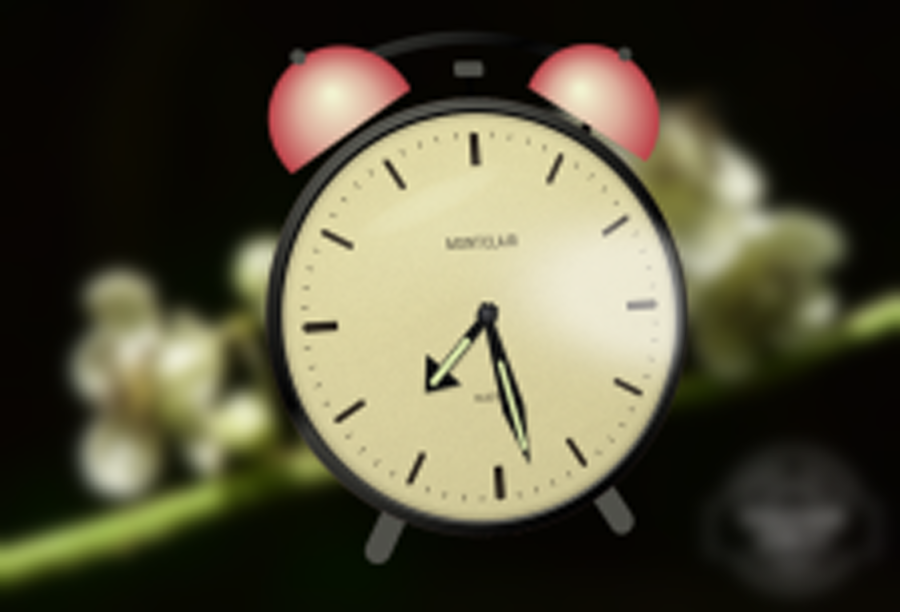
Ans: 7:28
